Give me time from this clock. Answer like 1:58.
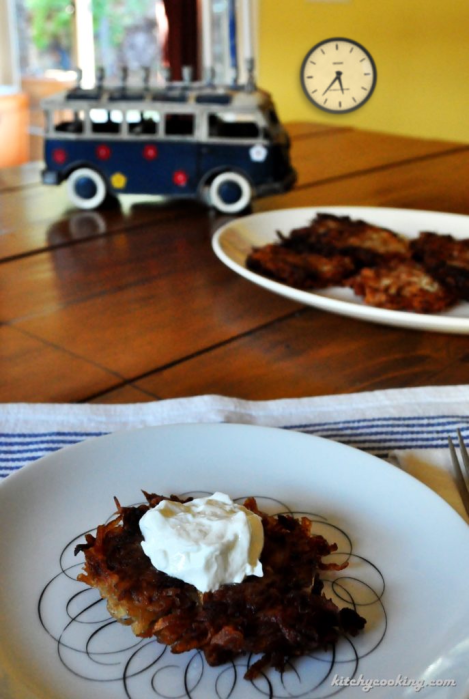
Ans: 5:37
